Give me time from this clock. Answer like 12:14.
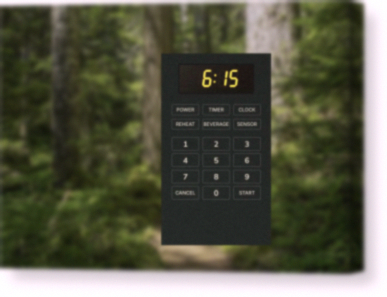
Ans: 6:15
